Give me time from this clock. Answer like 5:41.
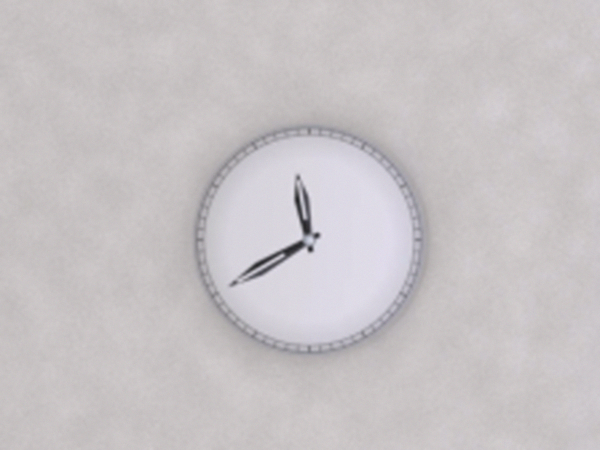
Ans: 11:40
